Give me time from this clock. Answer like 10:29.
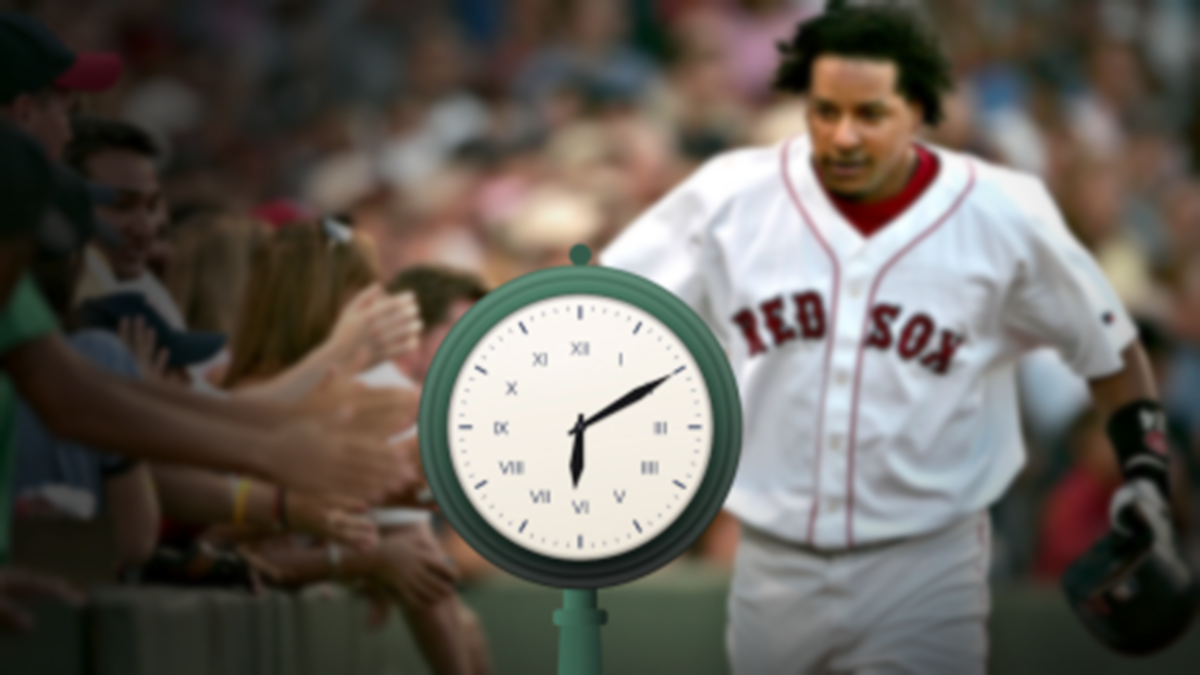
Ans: 6:10
